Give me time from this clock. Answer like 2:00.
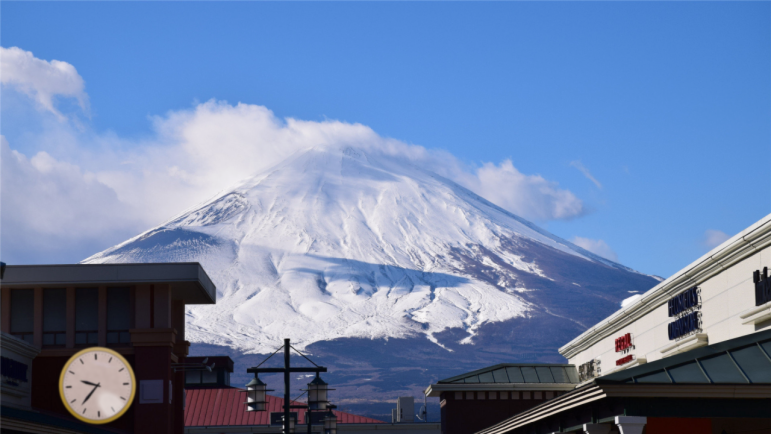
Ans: 9:37
